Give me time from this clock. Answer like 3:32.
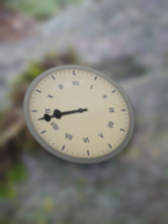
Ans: 8:43
